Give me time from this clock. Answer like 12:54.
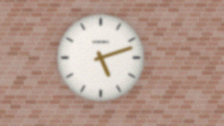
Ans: 5:12
